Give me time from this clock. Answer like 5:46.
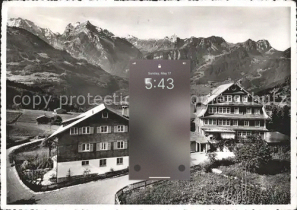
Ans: 5:43
